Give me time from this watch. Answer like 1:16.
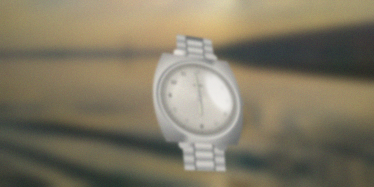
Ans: 5:59
